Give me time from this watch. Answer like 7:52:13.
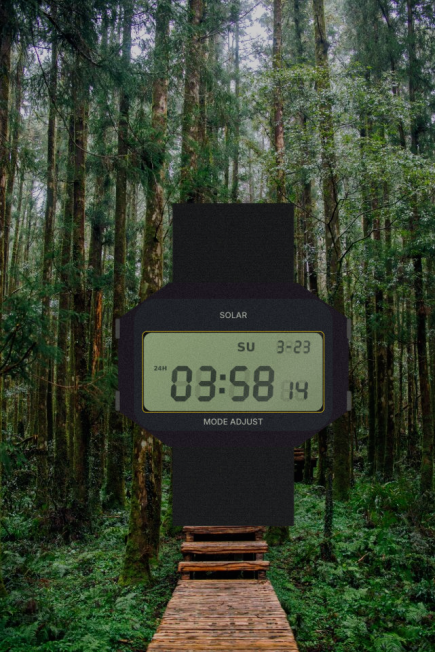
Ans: 3:58:14
